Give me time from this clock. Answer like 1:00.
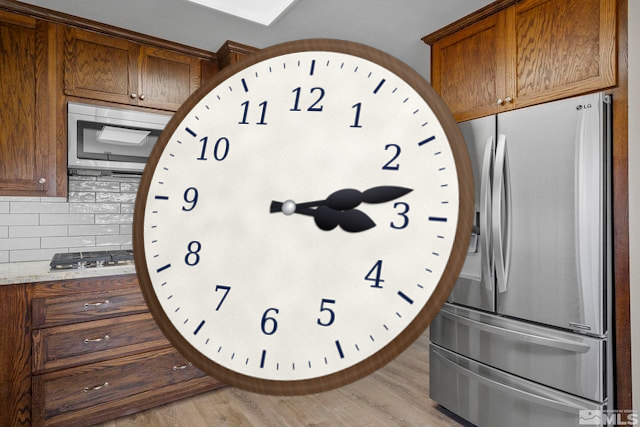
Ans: 3:13
